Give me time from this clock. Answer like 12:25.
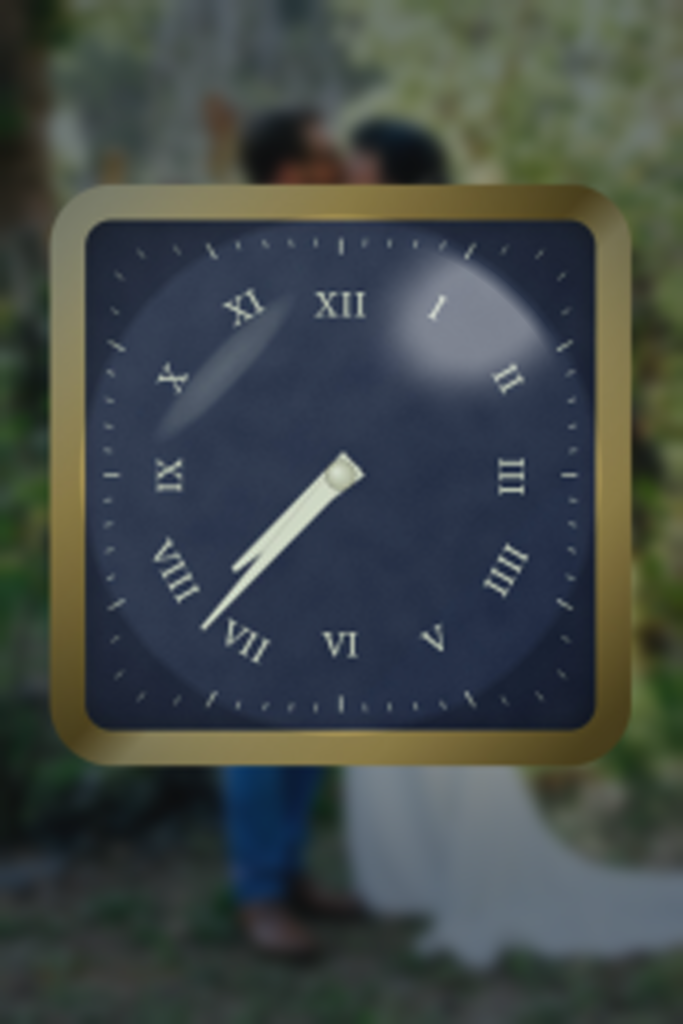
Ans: 7:37
